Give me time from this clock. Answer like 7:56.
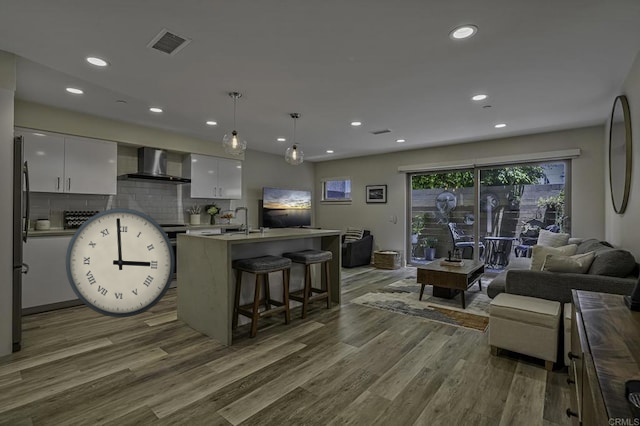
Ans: 2:59
